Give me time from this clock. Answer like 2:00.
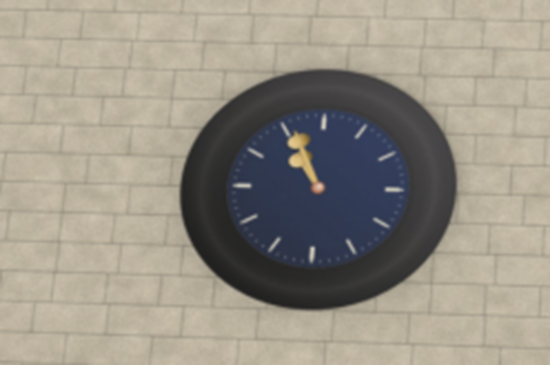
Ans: 10:56
